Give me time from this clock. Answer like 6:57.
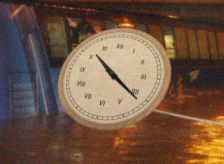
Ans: 10:21
